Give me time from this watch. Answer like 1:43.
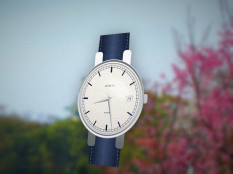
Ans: 8:28
